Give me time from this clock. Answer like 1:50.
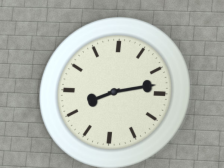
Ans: 8:13
